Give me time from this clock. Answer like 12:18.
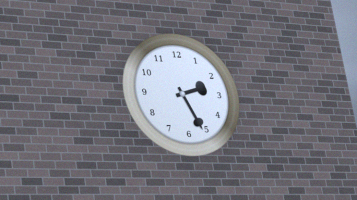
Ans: 2:26
